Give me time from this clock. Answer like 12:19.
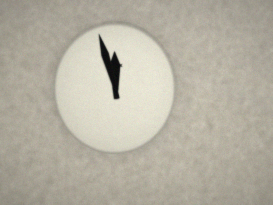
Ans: 11:57
